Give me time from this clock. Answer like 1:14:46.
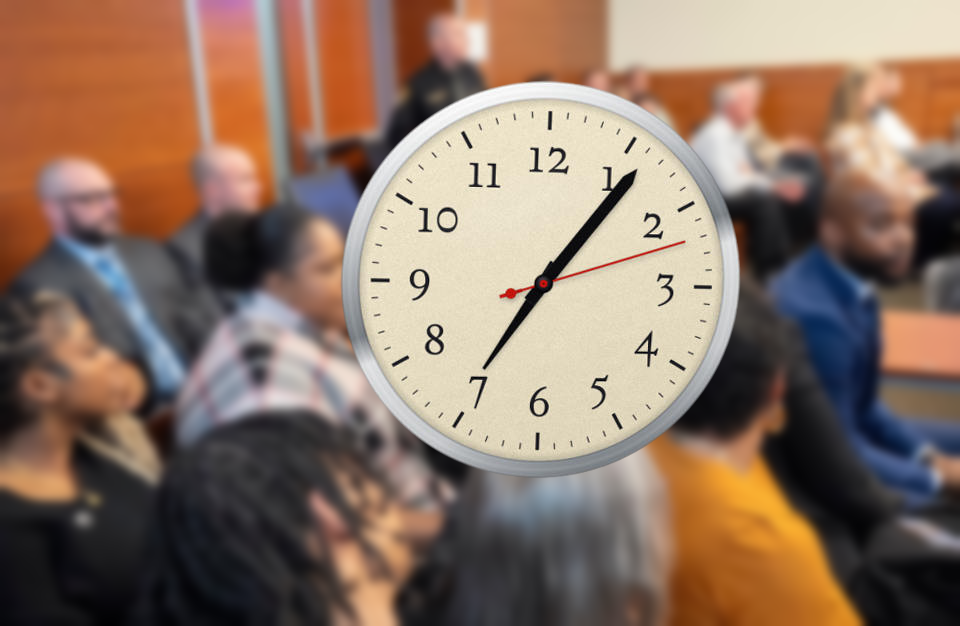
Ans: 7:06:12
